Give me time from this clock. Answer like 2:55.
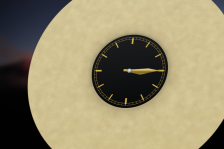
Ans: 3:15
